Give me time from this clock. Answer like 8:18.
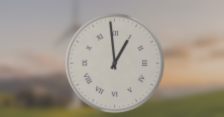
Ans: 12:59
